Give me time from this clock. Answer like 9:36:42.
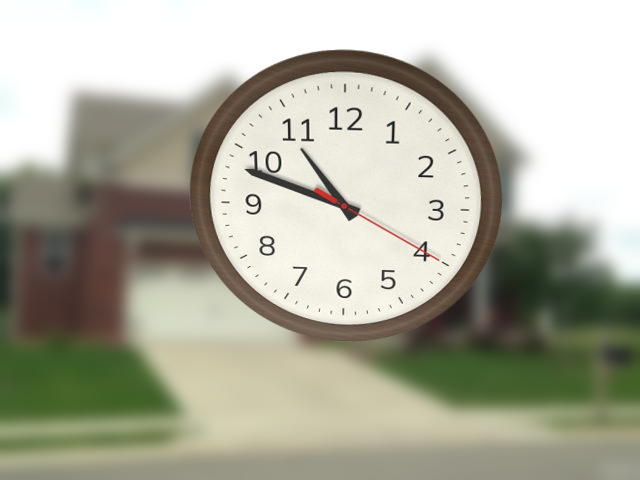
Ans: 10:48:20
